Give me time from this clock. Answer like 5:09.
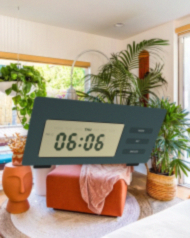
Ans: 6:06
